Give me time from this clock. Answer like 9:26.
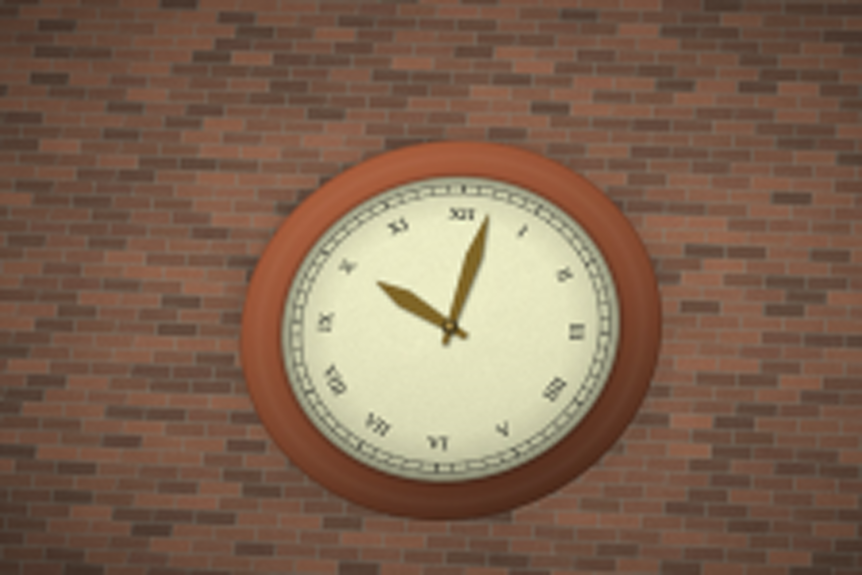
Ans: 10:02
